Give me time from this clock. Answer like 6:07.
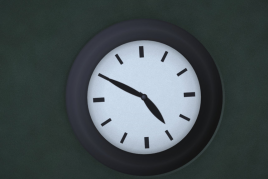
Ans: 4:50
